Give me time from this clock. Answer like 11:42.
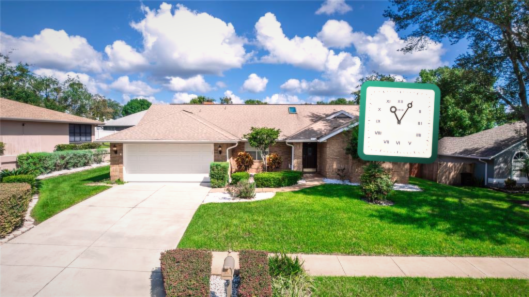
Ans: 11:05
